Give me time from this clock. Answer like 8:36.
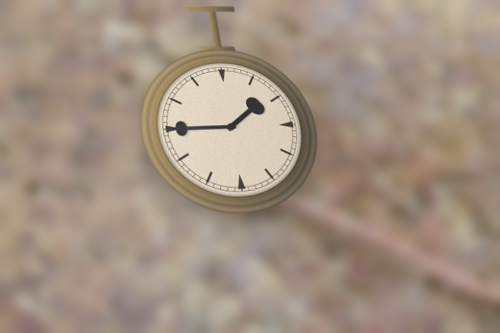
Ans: 1:45
